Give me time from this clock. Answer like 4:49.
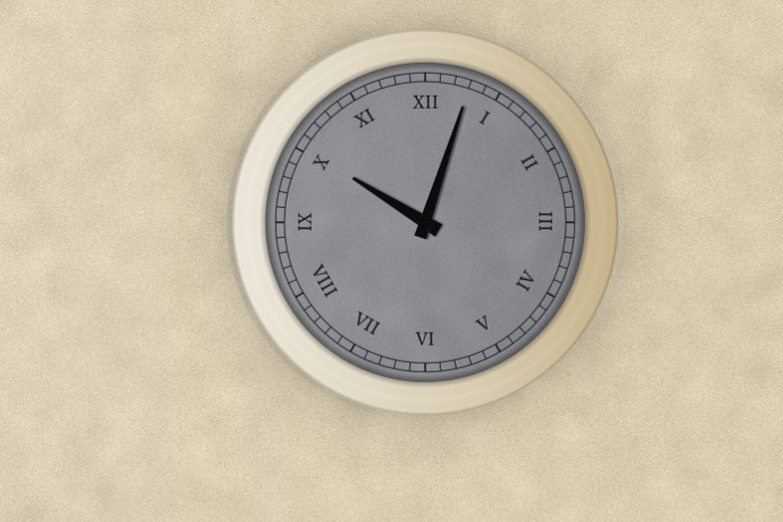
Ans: 10:03
